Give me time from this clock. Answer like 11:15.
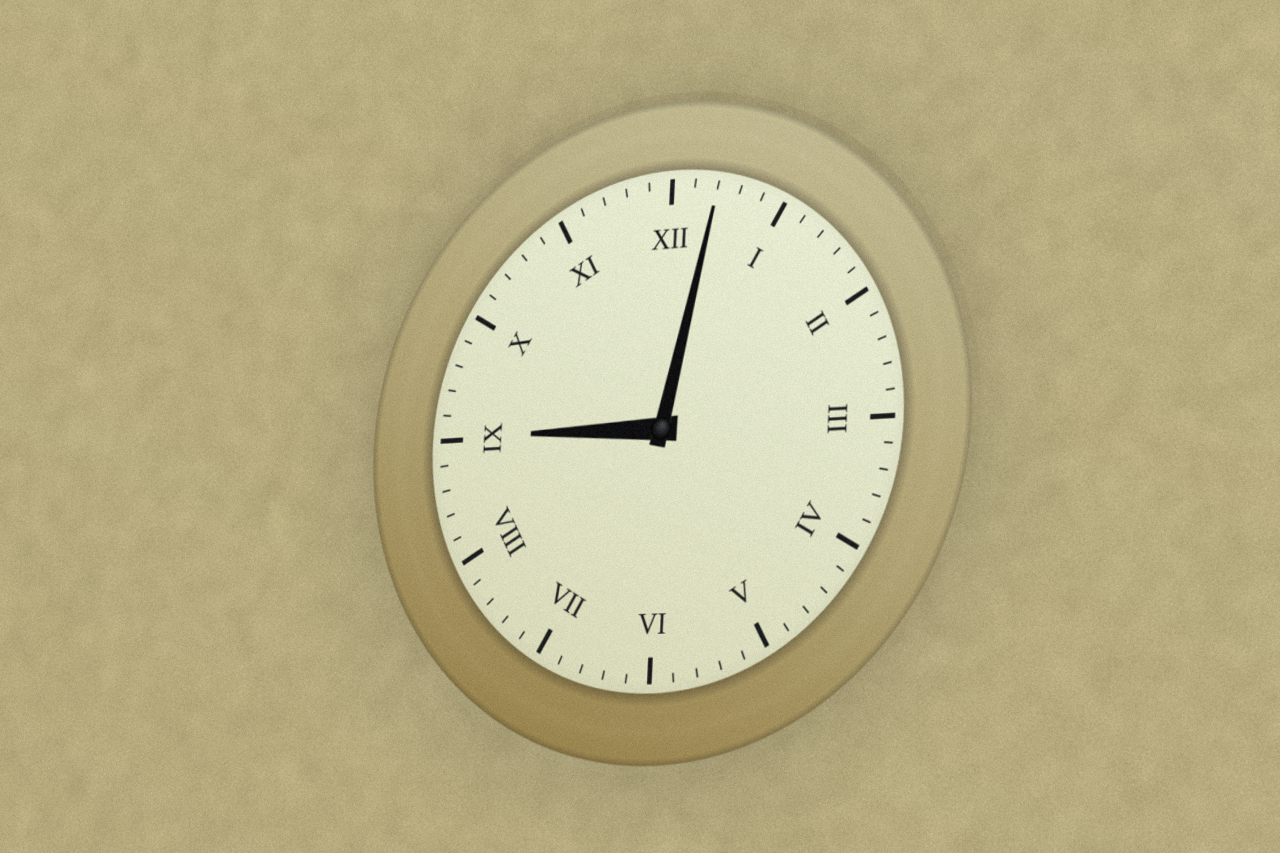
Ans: 9:02
